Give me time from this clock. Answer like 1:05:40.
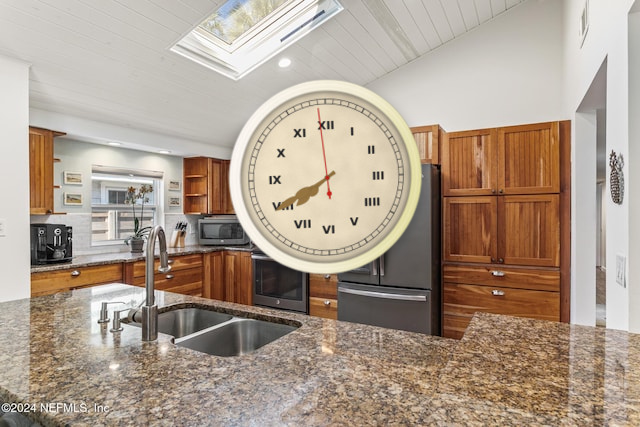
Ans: 7:39:59
